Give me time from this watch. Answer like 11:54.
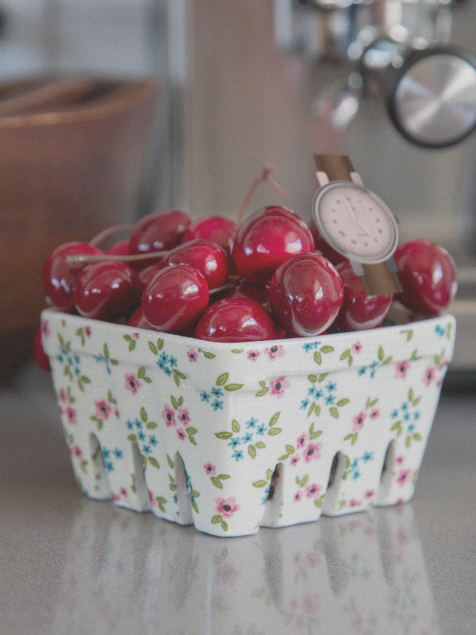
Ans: 4:59
